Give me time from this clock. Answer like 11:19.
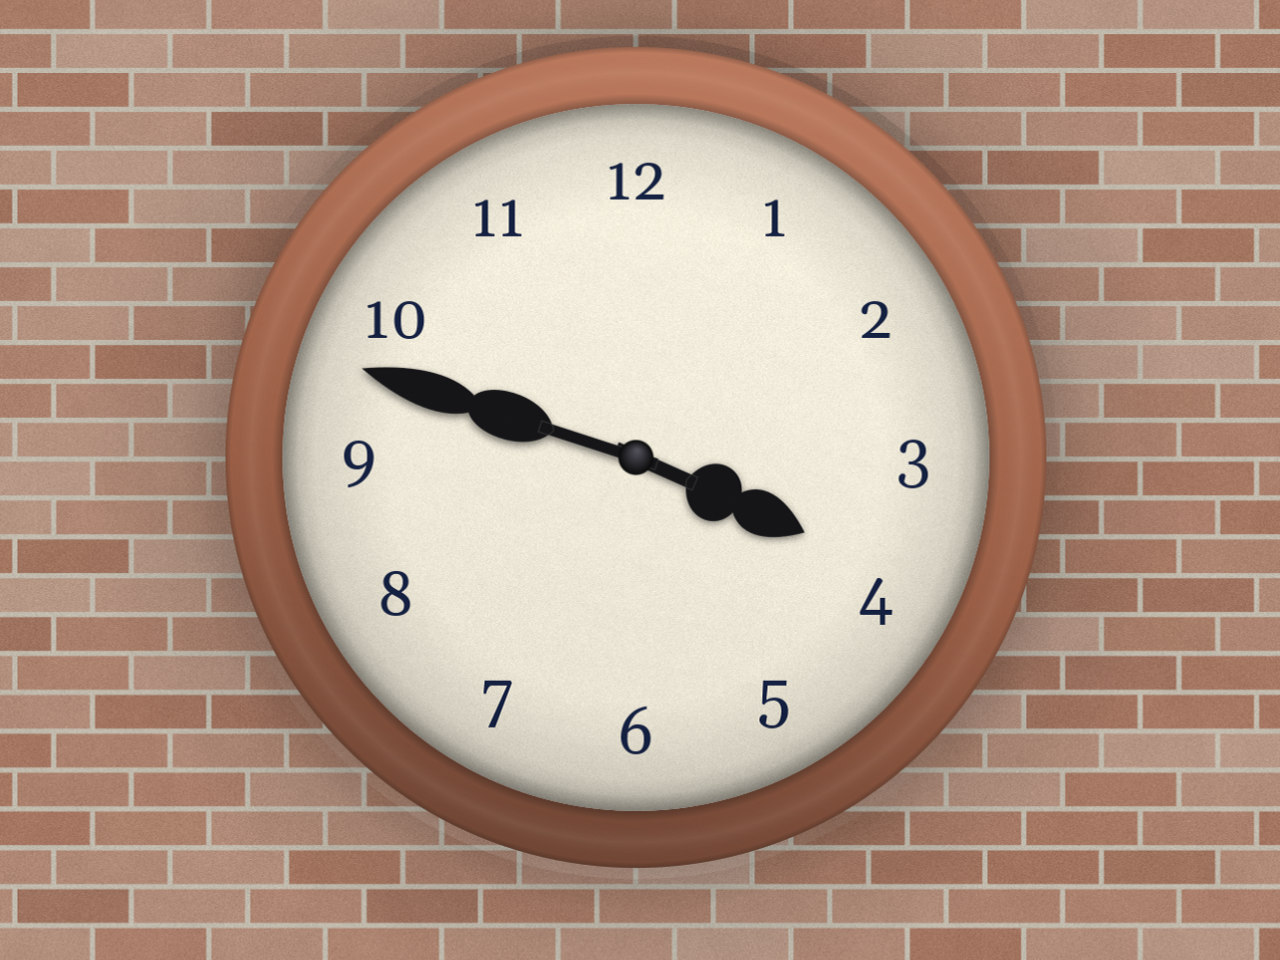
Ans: 3:48
